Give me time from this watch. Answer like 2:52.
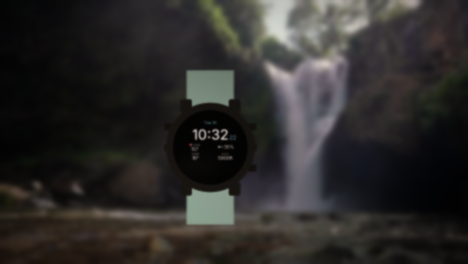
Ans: 10:32
